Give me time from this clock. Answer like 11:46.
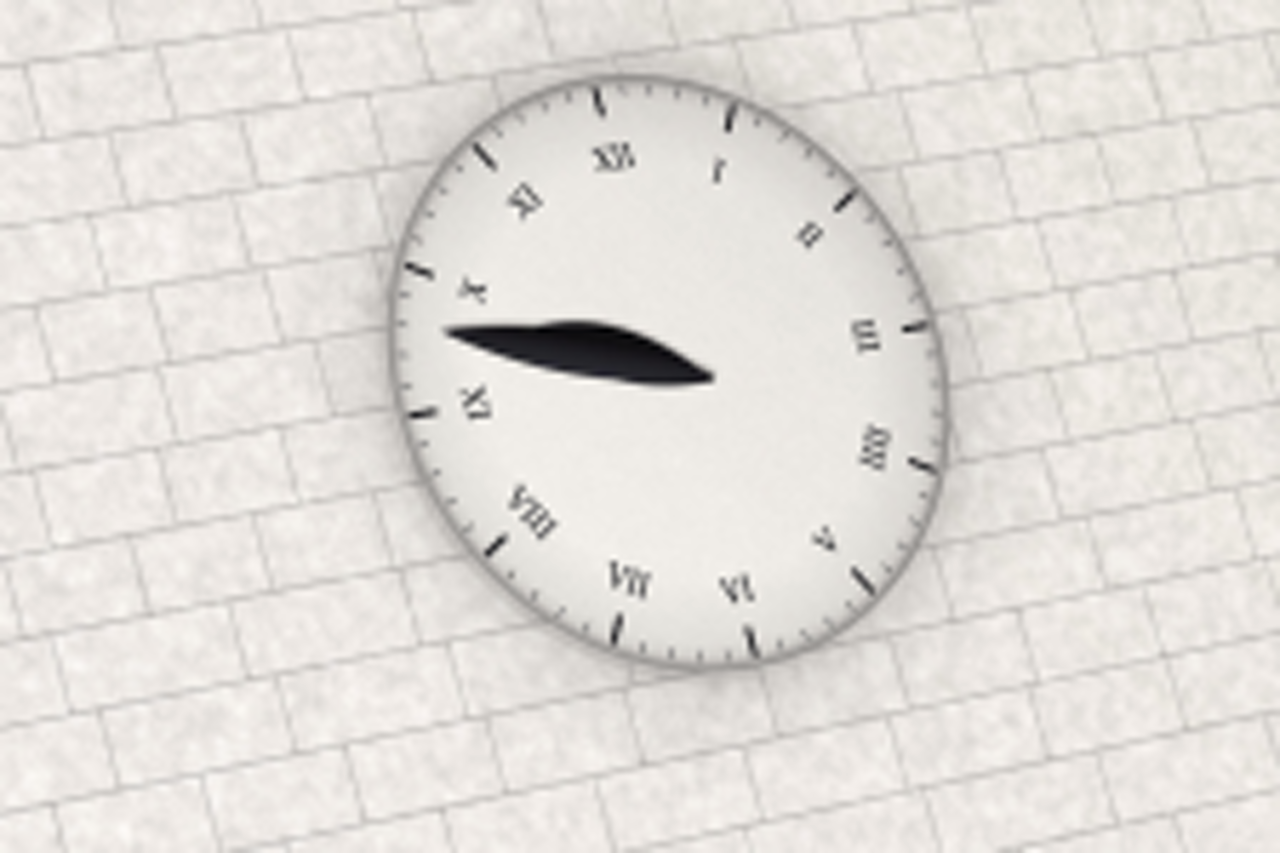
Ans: 9:48
